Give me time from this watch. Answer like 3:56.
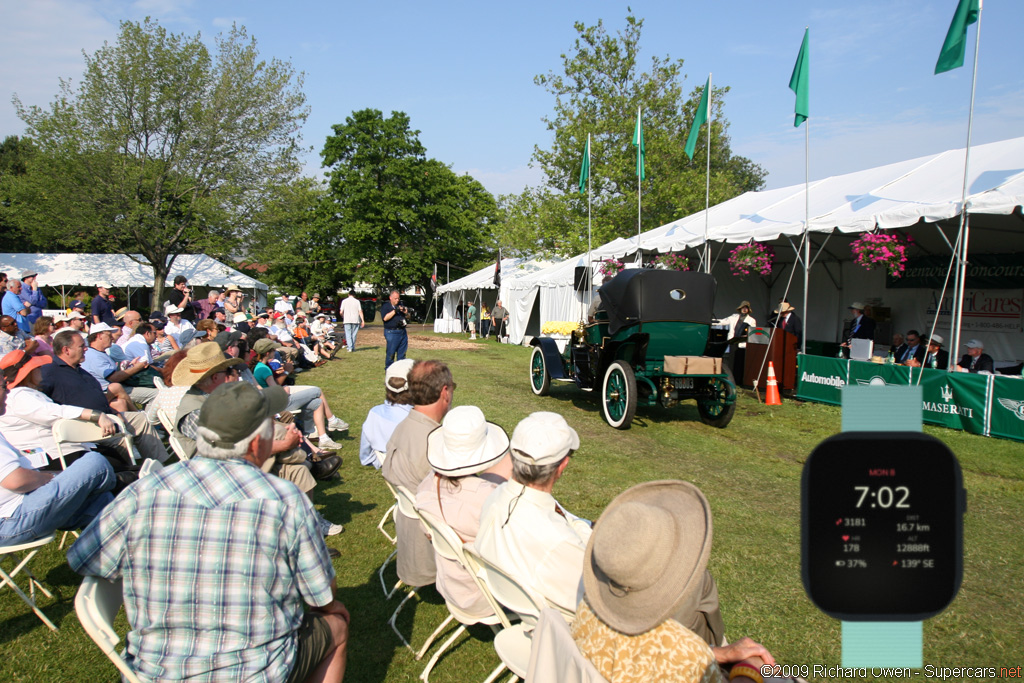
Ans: 7:02
